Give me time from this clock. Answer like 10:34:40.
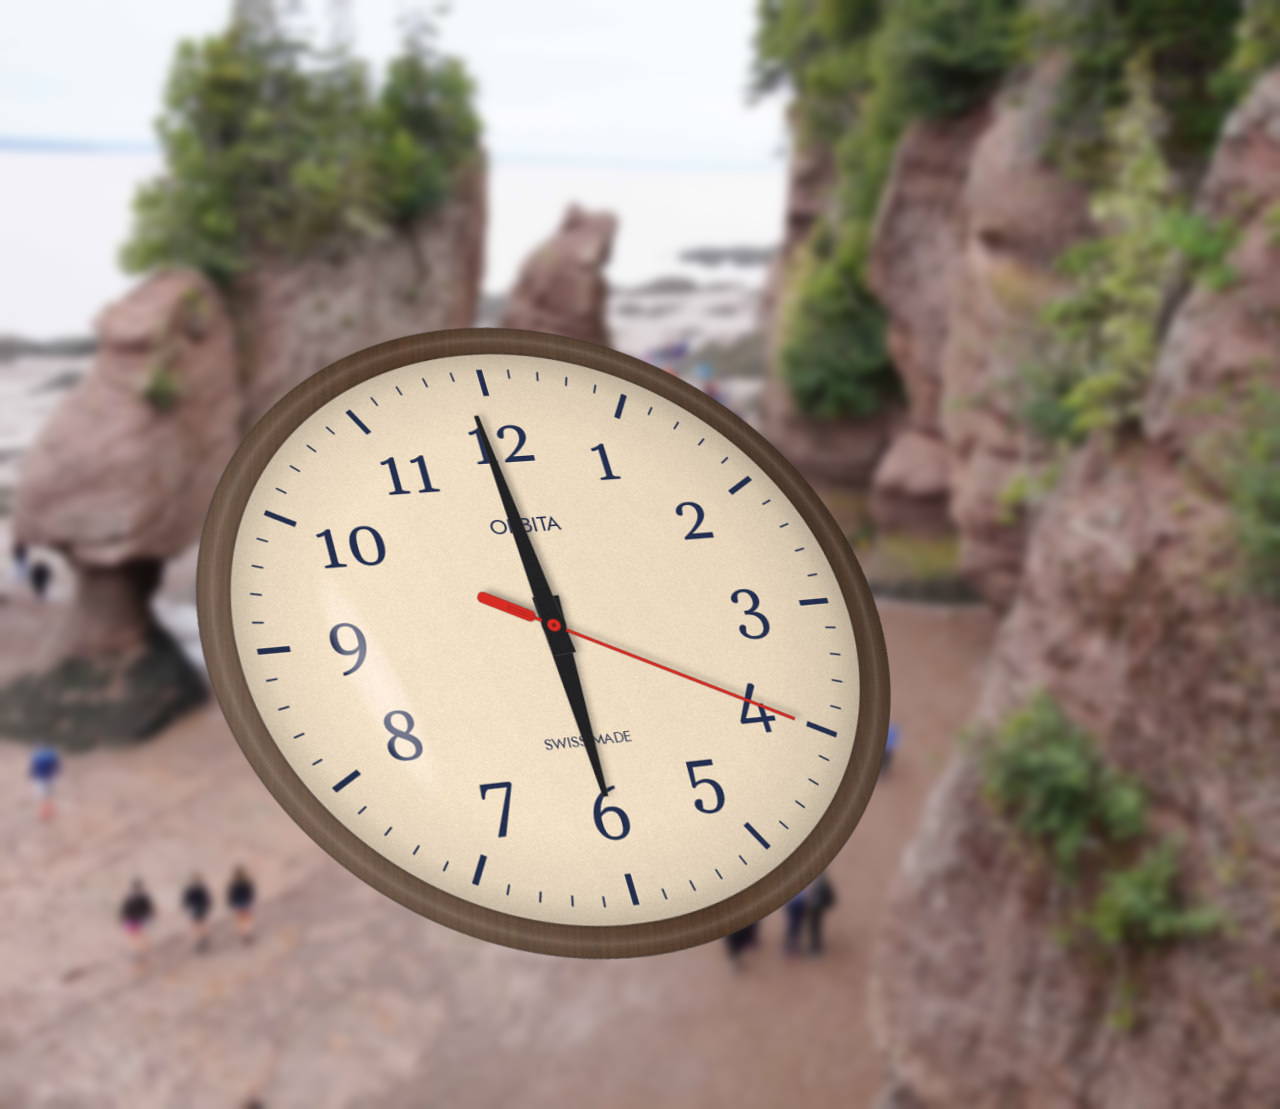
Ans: 5:59:20
